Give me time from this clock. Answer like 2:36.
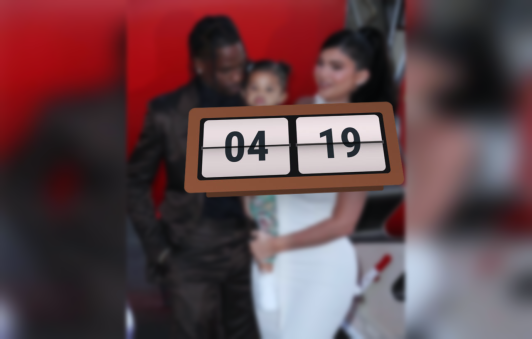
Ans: 4:19
